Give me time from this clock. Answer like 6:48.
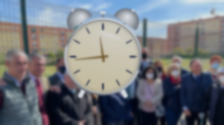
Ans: 11:44
